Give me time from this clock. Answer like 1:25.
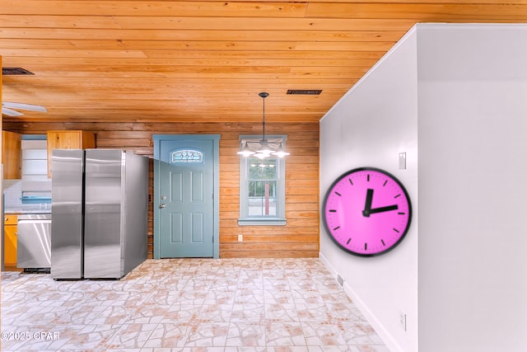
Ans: 12:13
